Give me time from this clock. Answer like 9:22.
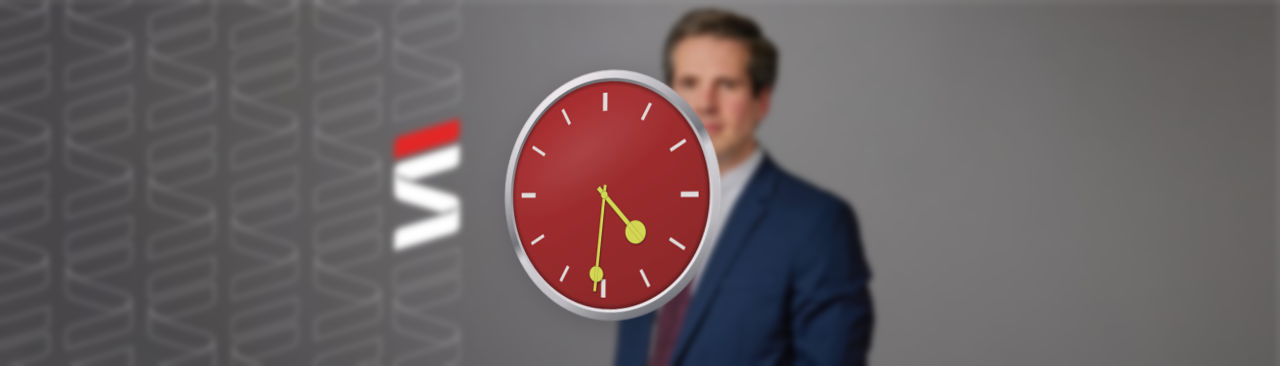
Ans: 4:31
